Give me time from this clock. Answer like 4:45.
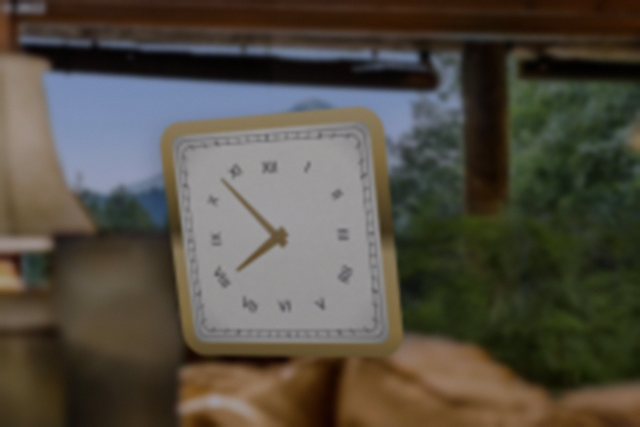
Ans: 7:53
